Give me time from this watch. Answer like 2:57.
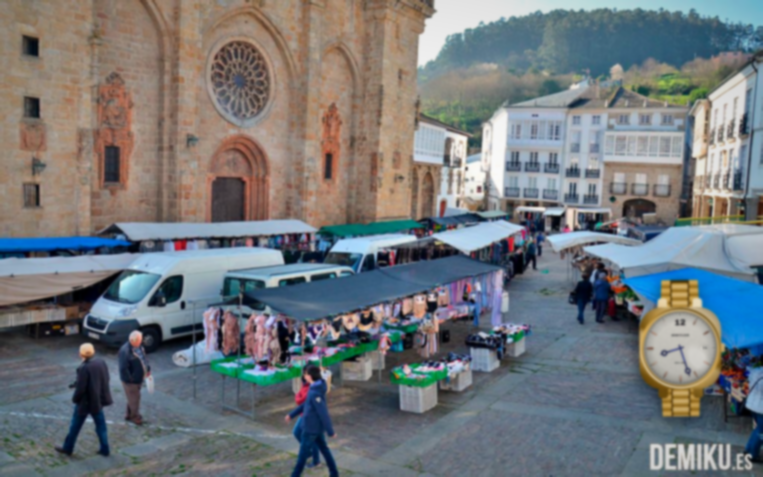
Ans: 8:27
